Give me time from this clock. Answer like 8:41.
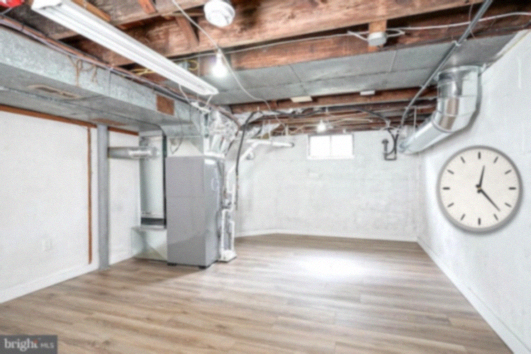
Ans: 12:23
